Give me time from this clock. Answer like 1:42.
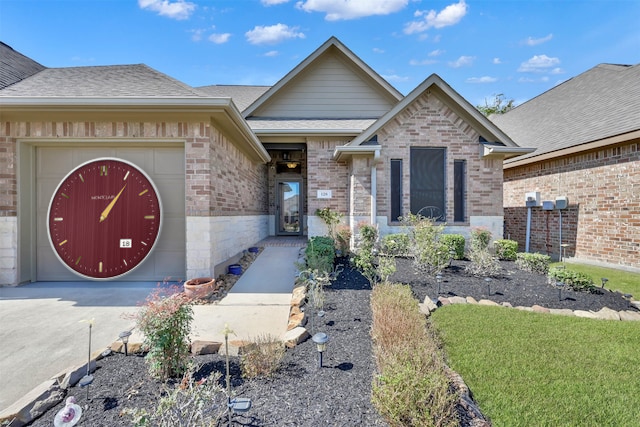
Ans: 1:06
